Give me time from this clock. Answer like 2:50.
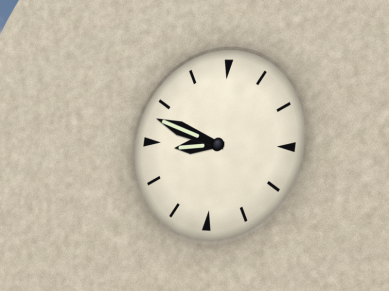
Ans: 8:48
